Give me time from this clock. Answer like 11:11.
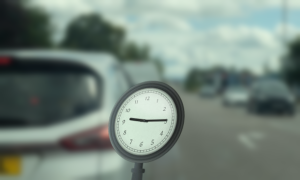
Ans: 9:15
